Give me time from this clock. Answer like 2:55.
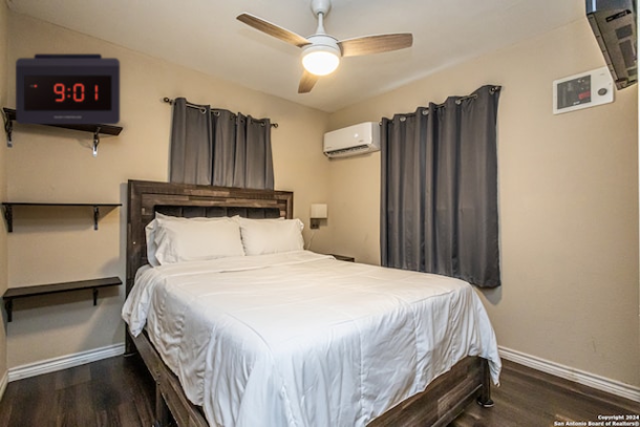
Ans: 9:01
